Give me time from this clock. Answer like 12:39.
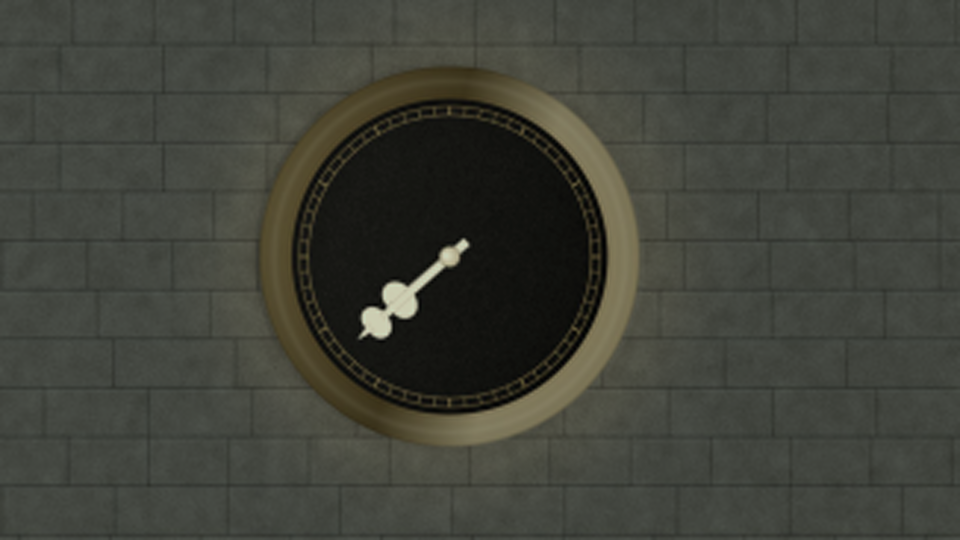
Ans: 7:38
